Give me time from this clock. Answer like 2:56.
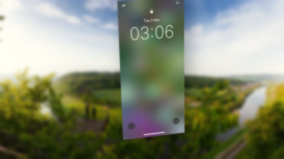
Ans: 3:06
